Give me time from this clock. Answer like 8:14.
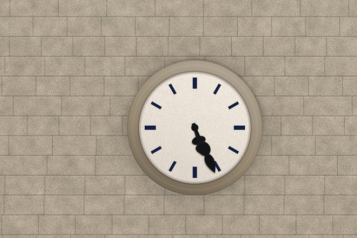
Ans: 5:26
